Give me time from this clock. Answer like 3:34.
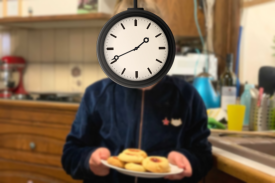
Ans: 1:41
